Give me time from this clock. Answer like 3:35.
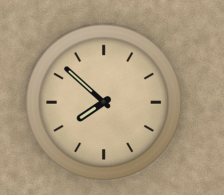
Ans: 7:52
